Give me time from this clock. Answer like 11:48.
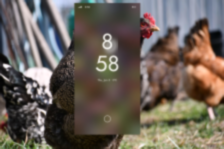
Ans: 8:58
